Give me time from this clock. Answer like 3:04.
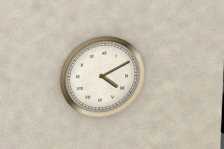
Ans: 4:10
